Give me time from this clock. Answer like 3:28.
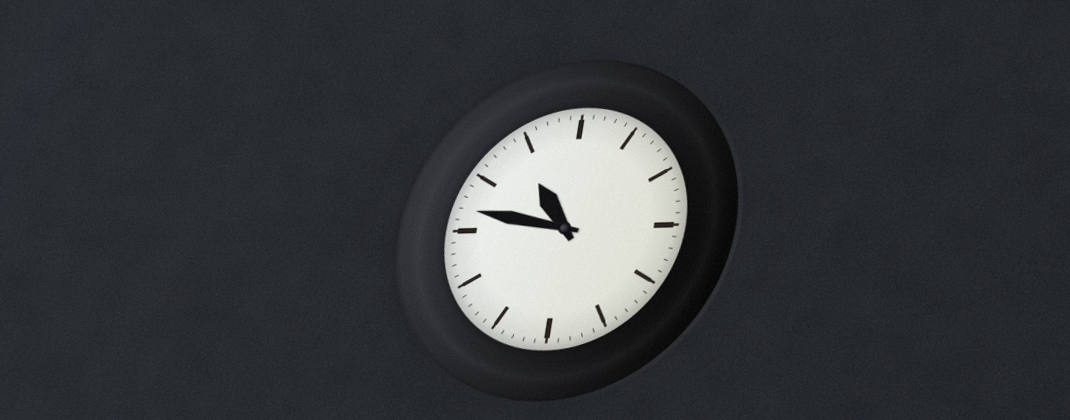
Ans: 10:47
